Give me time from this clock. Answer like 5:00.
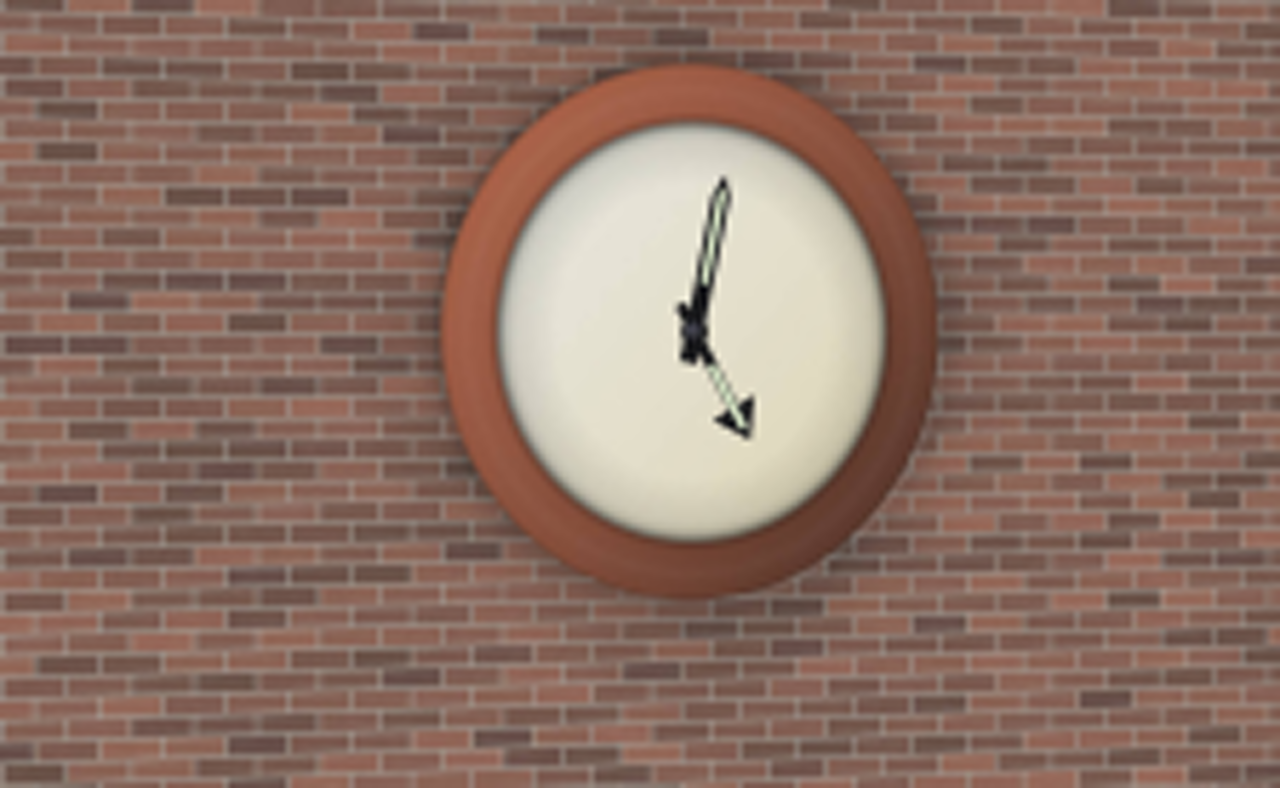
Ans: 5:02
